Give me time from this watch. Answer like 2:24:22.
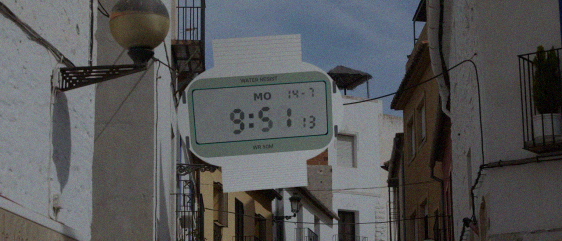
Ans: 9:51:13
